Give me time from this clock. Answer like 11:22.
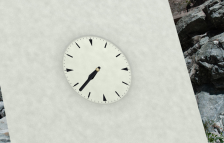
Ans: 7:38
